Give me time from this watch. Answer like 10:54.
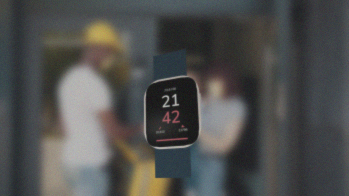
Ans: 21:42
